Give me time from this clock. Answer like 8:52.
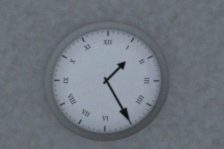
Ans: 1:25
